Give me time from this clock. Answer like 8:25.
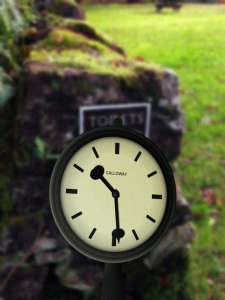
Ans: 10:29
